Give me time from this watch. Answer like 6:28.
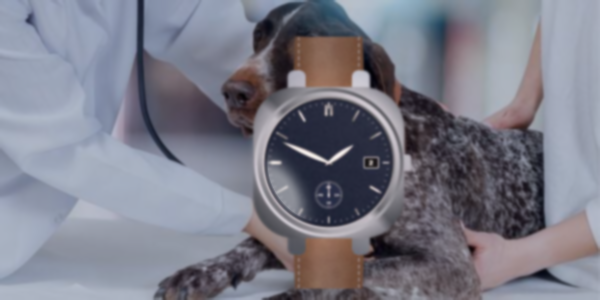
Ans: 1:49
